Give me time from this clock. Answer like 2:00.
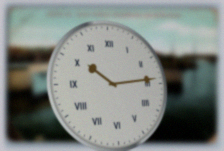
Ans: 10:14
